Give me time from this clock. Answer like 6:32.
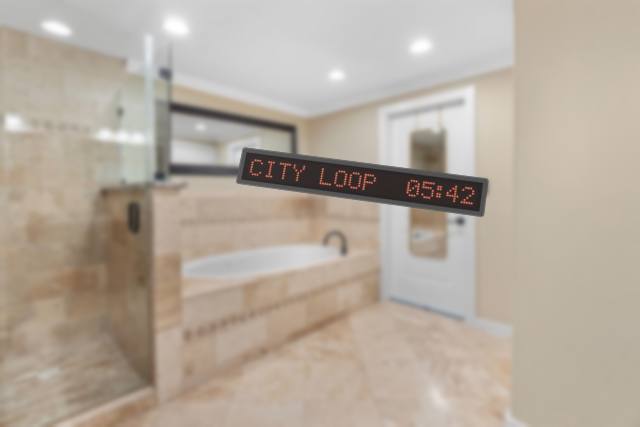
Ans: 5:42
